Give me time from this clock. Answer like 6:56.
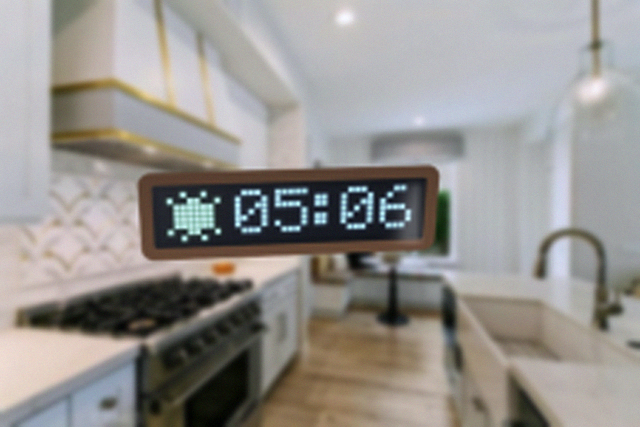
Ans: 5:06
